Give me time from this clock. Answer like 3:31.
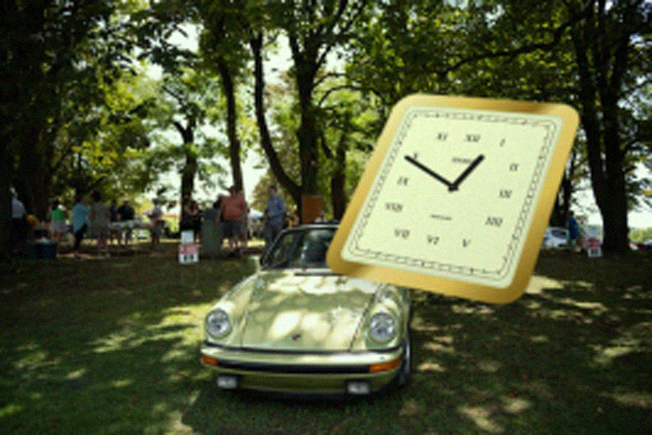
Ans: 12:49
